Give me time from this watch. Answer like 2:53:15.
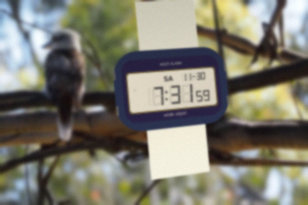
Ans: 7:31:59
